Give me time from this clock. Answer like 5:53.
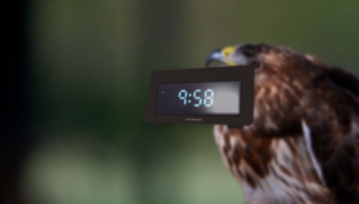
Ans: 9:58
